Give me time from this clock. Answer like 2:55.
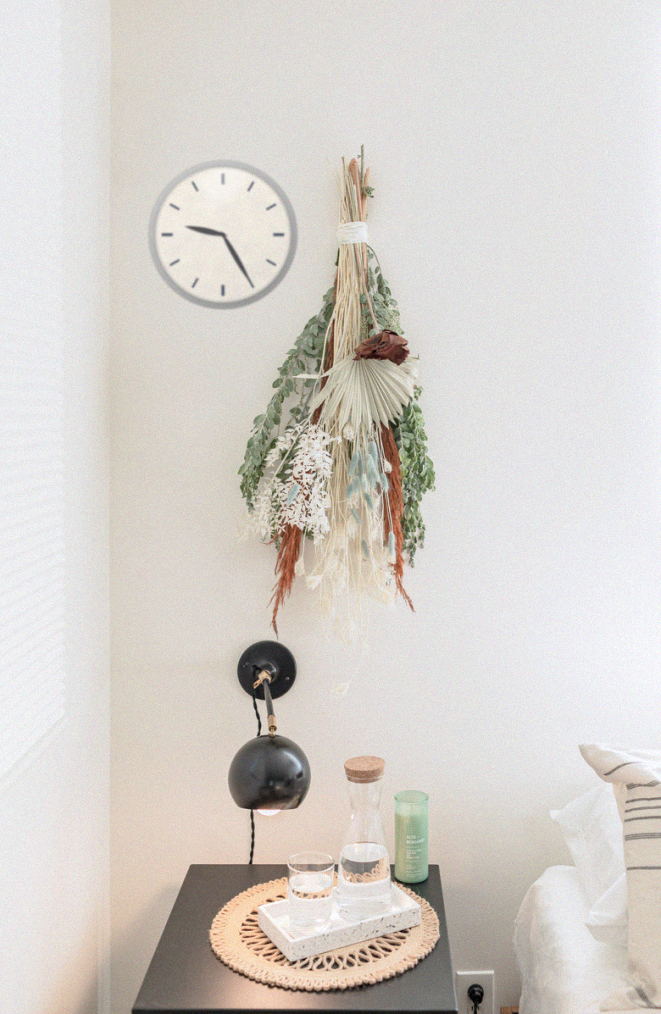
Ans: 9:25
